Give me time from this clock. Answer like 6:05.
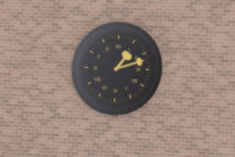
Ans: 1:12
